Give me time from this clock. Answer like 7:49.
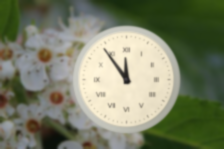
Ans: 11:54
